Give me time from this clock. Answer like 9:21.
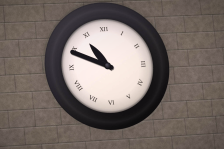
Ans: 10:49
